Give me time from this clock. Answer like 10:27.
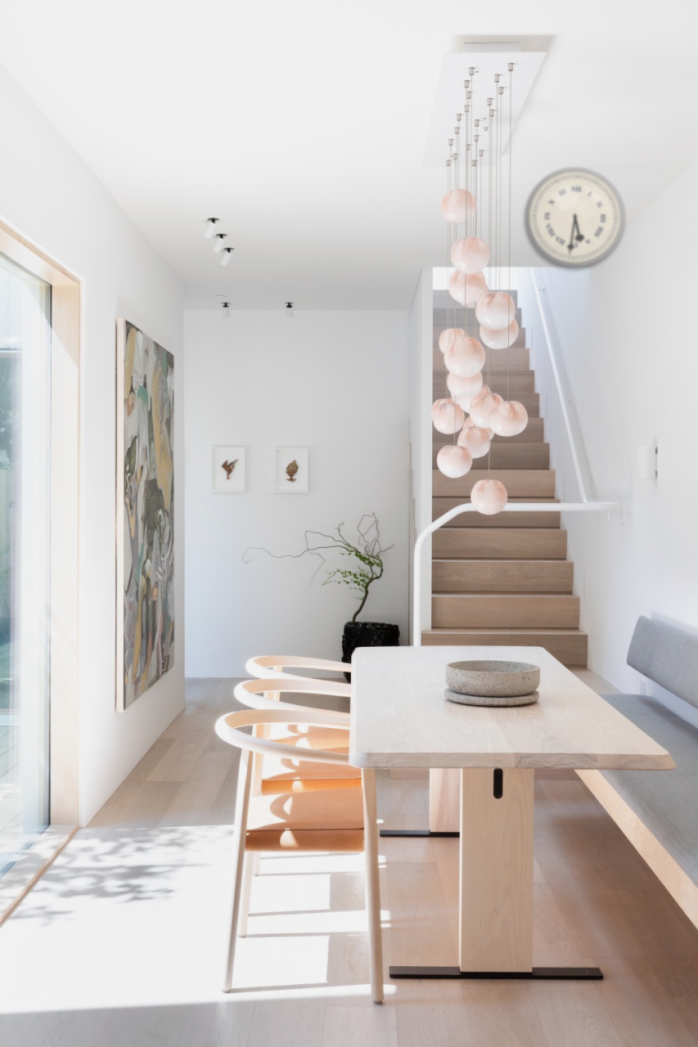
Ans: 5:31
